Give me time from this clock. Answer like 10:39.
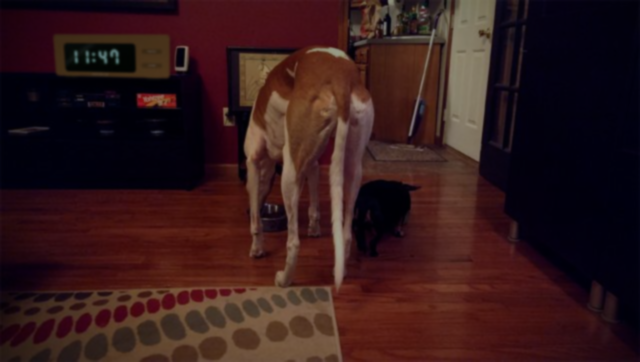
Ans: 11:47
